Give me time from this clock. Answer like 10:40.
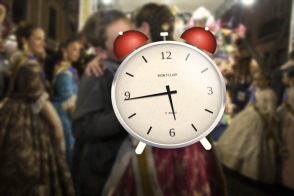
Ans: 5:44
